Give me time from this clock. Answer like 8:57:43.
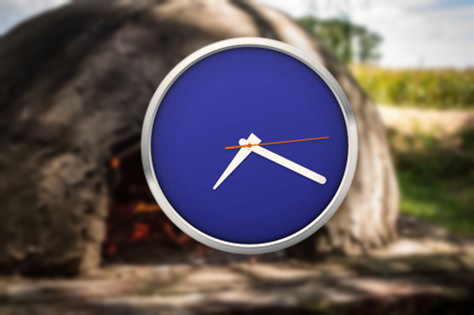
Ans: 7:19:14
